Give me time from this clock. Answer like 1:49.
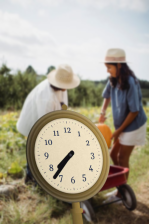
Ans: 7:37
